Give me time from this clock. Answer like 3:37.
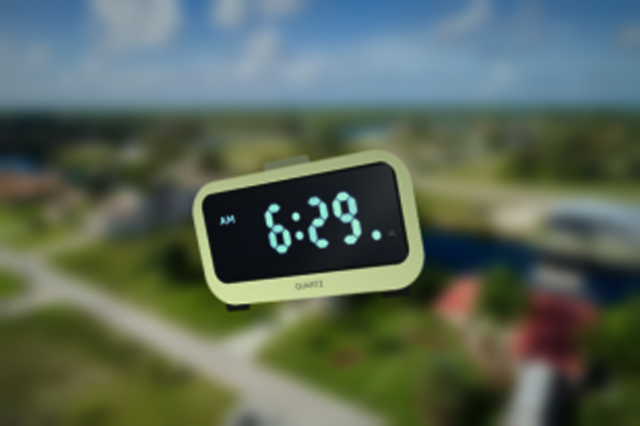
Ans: 6:29
